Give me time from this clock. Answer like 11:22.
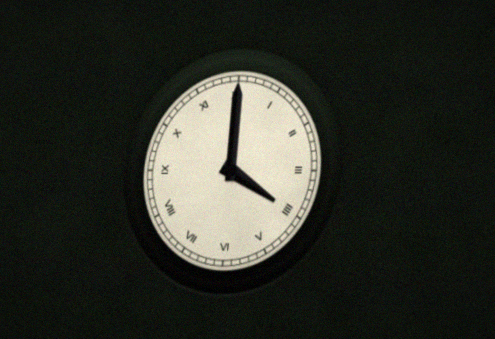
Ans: 4:00
